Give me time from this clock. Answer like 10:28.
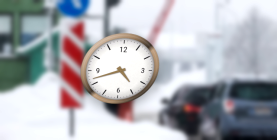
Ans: 4:42
